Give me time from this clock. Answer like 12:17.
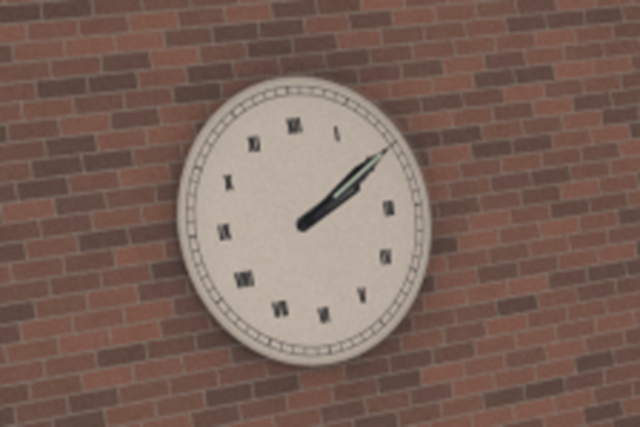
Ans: 2:10
